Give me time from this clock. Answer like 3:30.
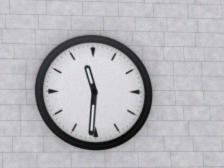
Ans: 11:31
